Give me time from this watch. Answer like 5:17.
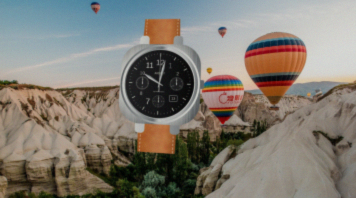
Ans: 10:02
